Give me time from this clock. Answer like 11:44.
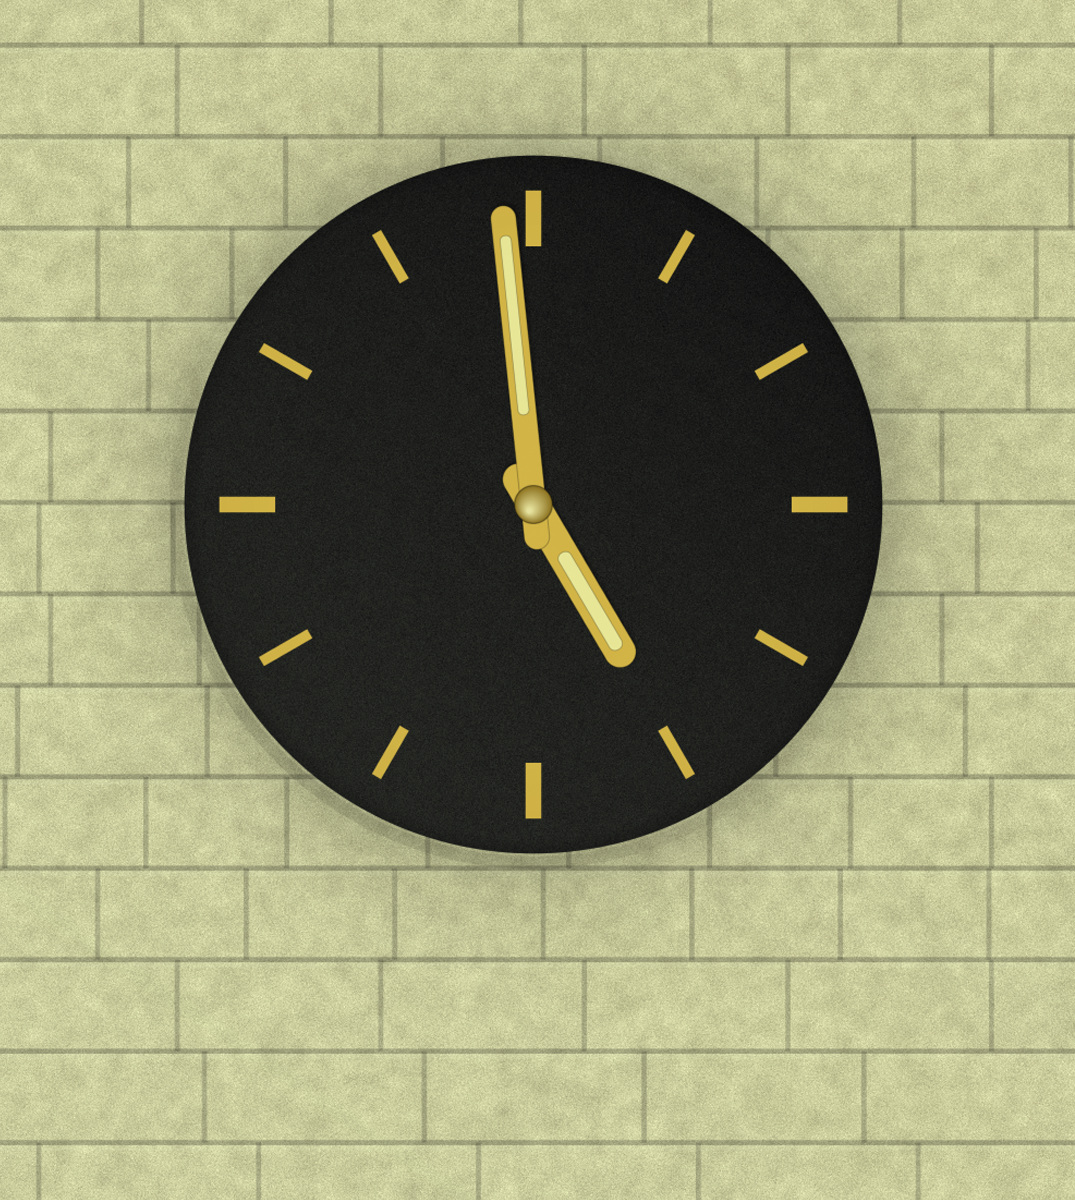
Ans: 4:59
